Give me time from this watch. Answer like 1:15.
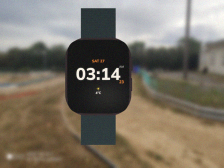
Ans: 3:14
